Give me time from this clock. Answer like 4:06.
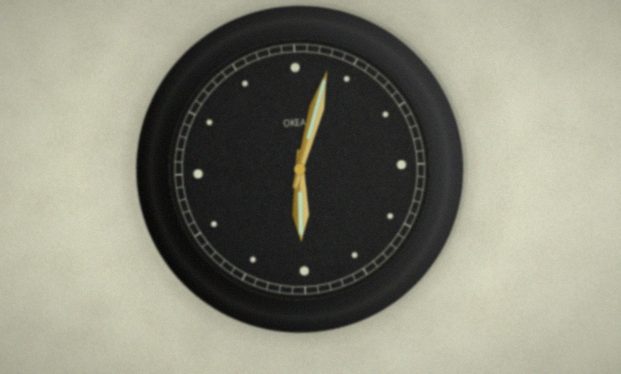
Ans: 6:03
